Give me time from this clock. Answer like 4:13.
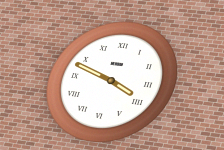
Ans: 3:48
